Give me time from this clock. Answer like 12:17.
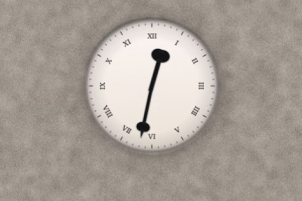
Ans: 12:32
